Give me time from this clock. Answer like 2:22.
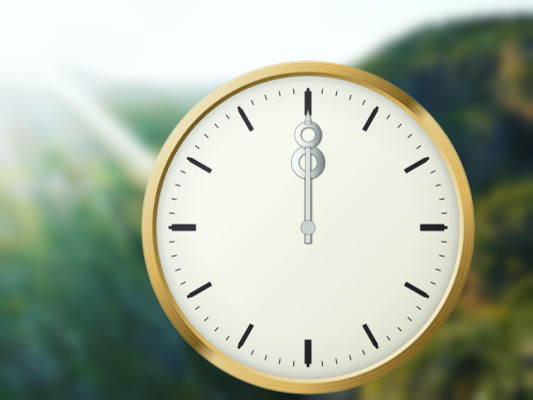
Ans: 12:00
